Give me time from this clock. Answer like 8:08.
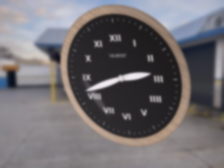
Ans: 2:42
